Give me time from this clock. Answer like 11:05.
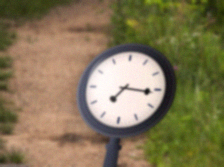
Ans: 7:16
